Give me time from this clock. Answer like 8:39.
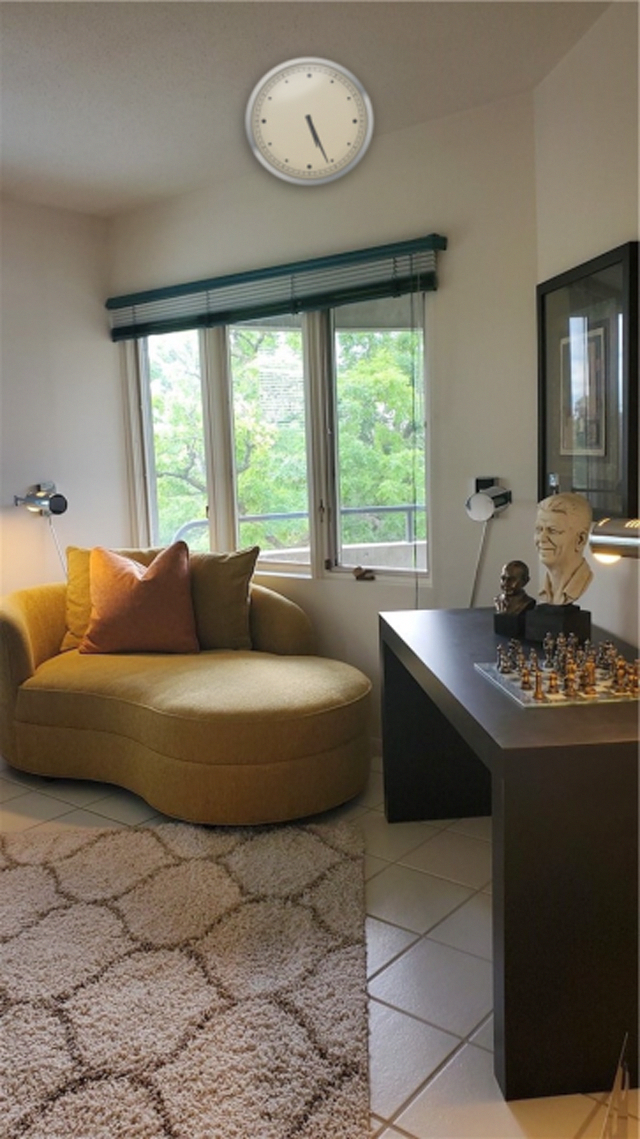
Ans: 5:26
